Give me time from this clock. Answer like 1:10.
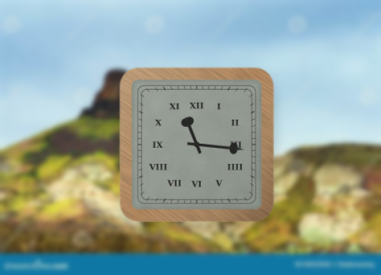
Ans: 11:16
